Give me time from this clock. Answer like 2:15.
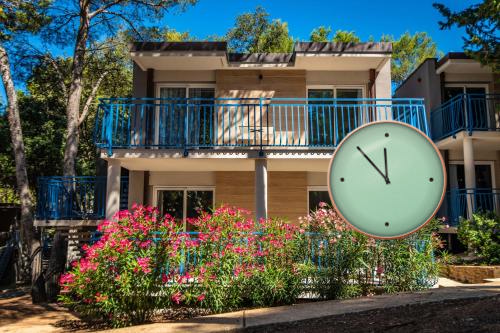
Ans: 11:53
